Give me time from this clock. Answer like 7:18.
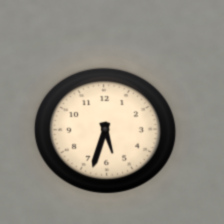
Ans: 5:33
